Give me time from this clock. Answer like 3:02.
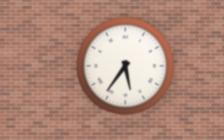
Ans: 5:36
